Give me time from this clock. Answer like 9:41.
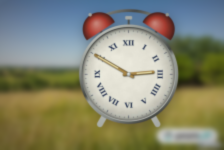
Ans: 2:50
